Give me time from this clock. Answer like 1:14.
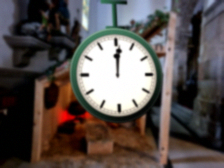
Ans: 12:01
